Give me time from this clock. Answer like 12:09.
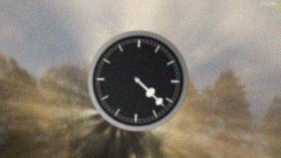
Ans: 4:22
